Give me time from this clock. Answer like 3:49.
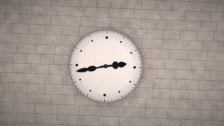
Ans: 2:43
